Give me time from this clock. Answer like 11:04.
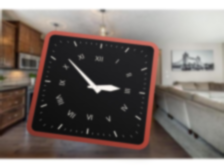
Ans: 2:52
